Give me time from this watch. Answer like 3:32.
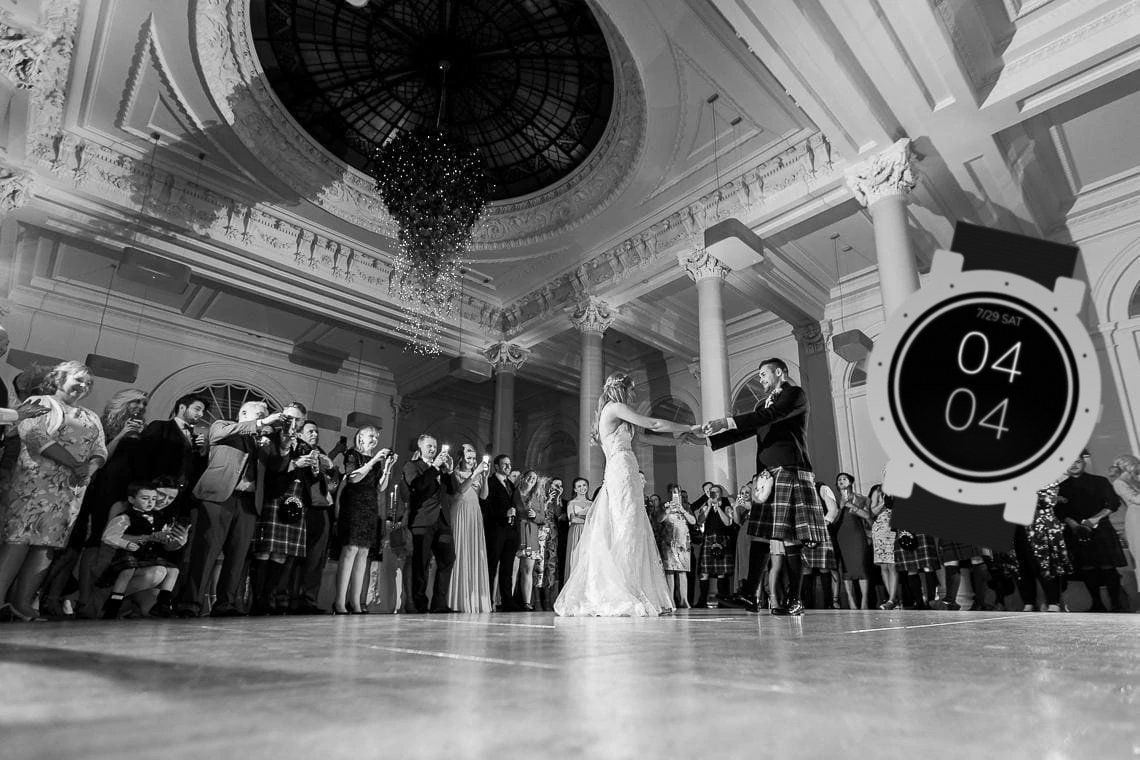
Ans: 4:04
